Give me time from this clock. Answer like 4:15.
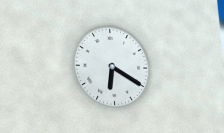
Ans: 6:20
